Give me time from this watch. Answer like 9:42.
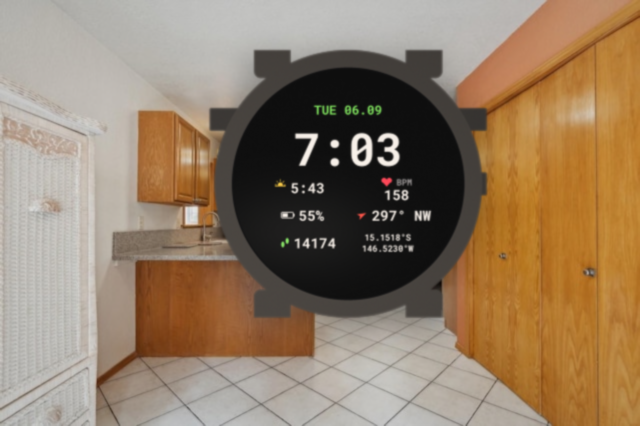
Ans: 7:03
